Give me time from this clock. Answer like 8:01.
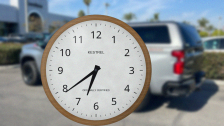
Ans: 6:39
